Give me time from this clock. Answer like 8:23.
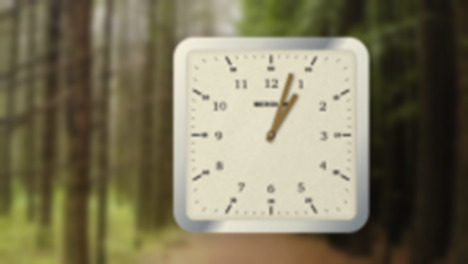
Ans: 1:03
